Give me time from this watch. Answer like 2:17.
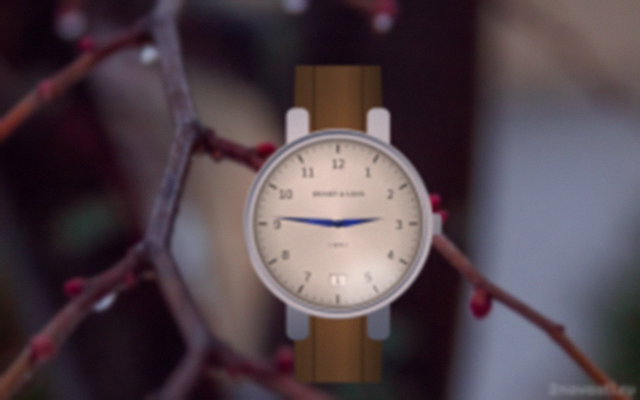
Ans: 2:46
